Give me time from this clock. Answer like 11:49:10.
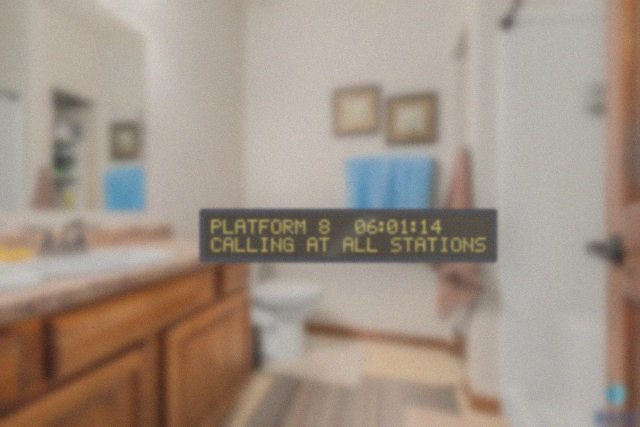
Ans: 6:01:14
